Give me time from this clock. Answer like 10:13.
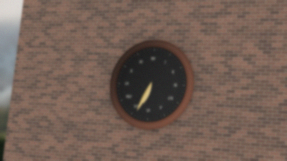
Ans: 6:34
